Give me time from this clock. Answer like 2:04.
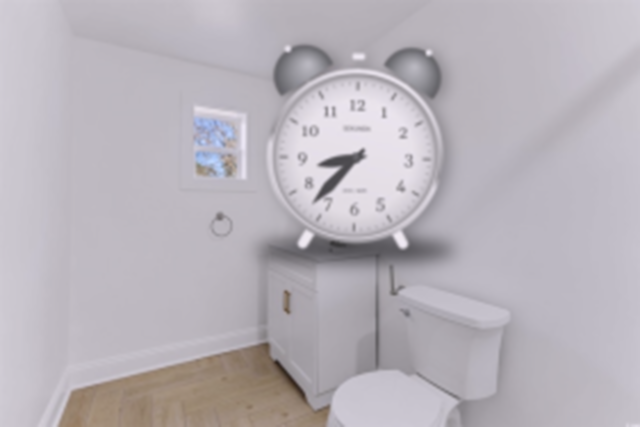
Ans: 8:37
